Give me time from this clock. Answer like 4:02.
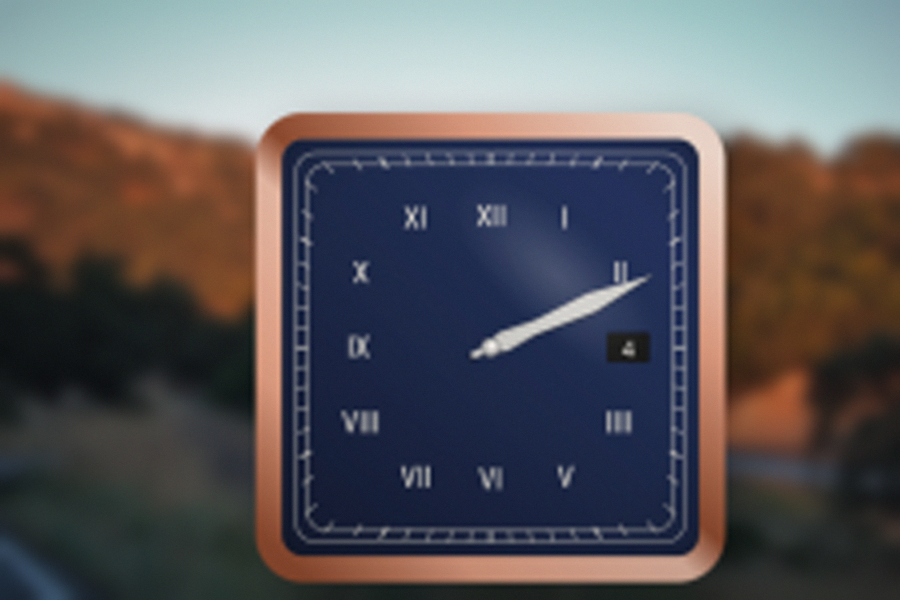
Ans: 2:11
